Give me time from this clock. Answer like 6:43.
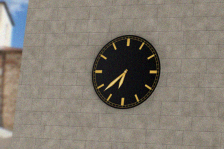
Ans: 6:38
